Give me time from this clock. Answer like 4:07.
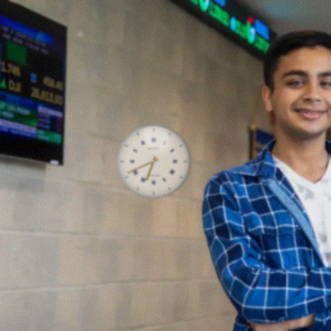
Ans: 6:41
